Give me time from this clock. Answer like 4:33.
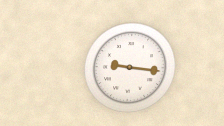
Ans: 9:16
